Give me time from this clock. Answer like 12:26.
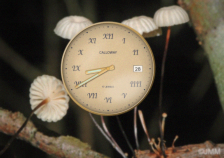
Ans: 8:40
